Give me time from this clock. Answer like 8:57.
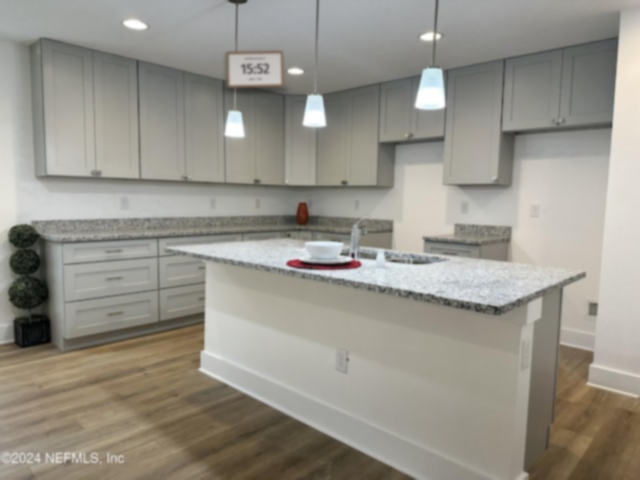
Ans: 15:52
